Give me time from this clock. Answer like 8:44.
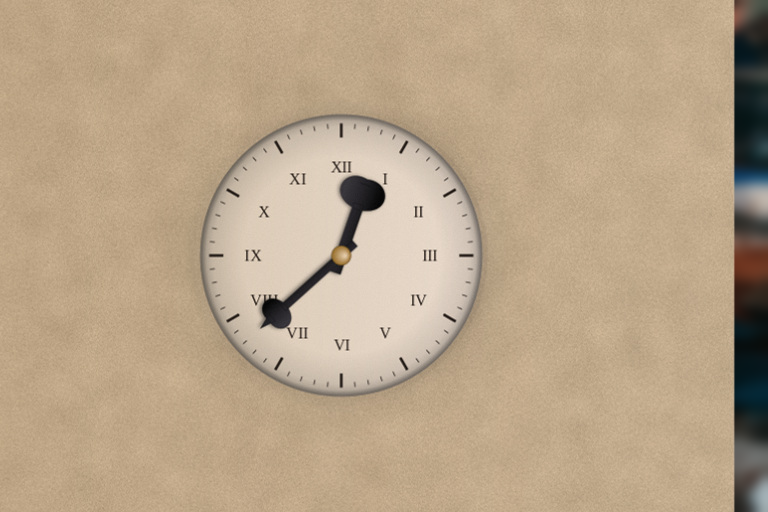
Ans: 12:38
